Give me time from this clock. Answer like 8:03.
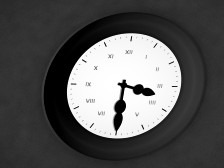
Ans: 3:30
